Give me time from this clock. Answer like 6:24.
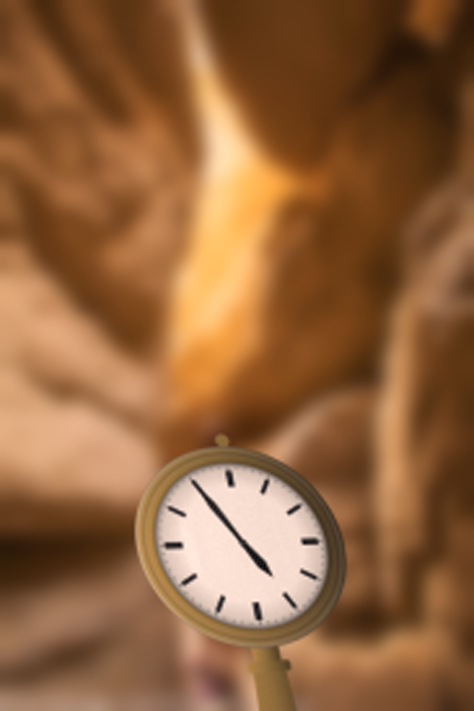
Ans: 4:55
